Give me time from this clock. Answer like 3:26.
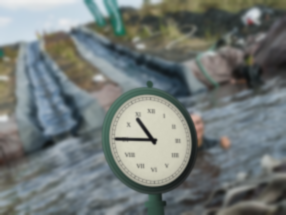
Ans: 10:45
